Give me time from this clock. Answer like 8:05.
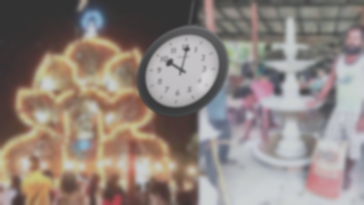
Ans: 10:01
